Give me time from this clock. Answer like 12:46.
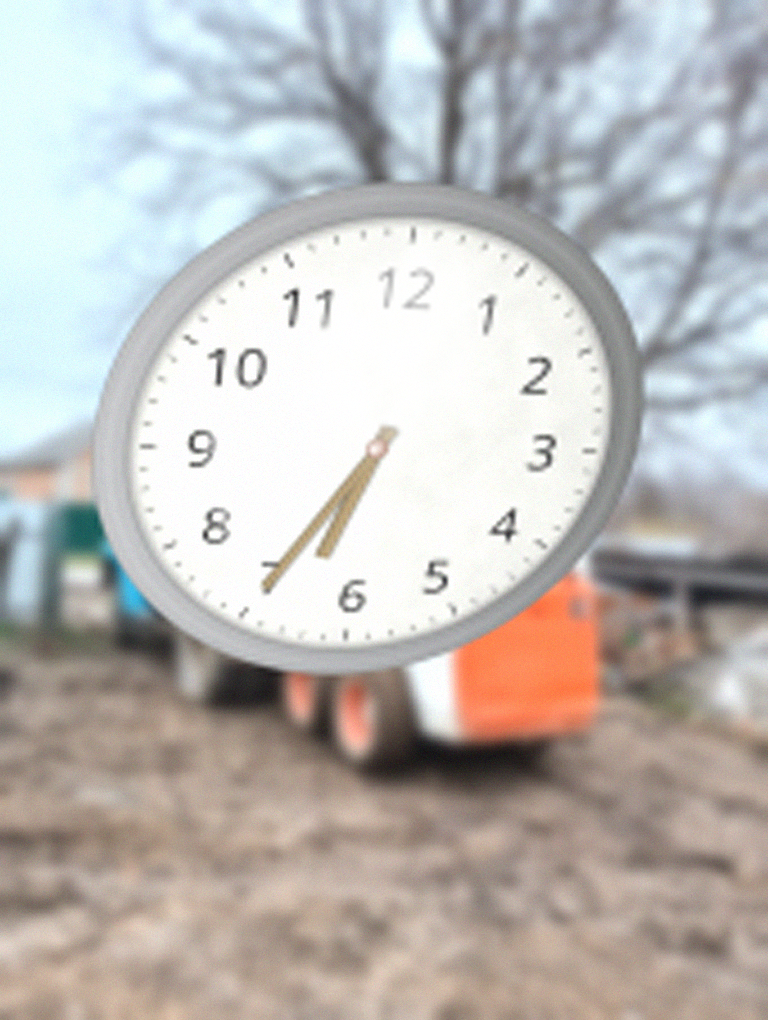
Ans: 6:35
